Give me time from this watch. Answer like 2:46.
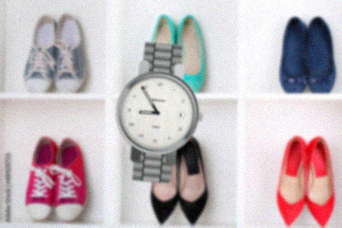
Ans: 8:54
